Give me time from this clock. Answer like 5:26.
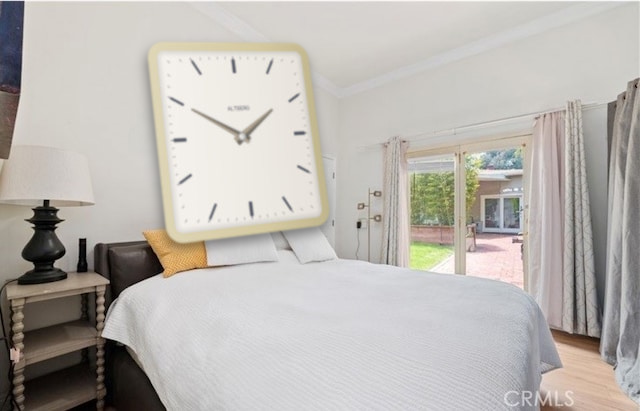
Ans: 1:50
